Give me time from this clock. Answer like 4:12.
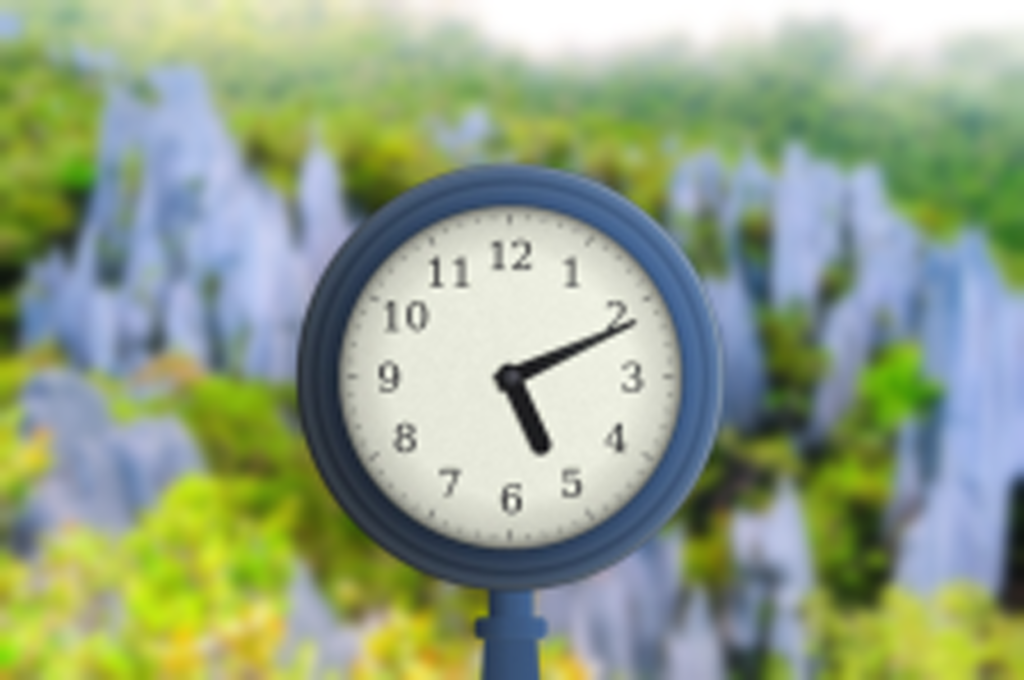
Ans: 5:11
